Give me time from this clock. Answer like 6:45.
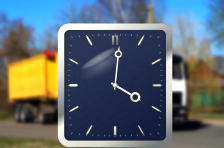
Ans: 4:01
